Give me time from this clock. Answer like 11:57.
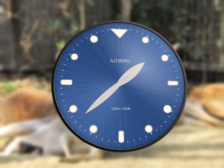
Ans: 1:38
